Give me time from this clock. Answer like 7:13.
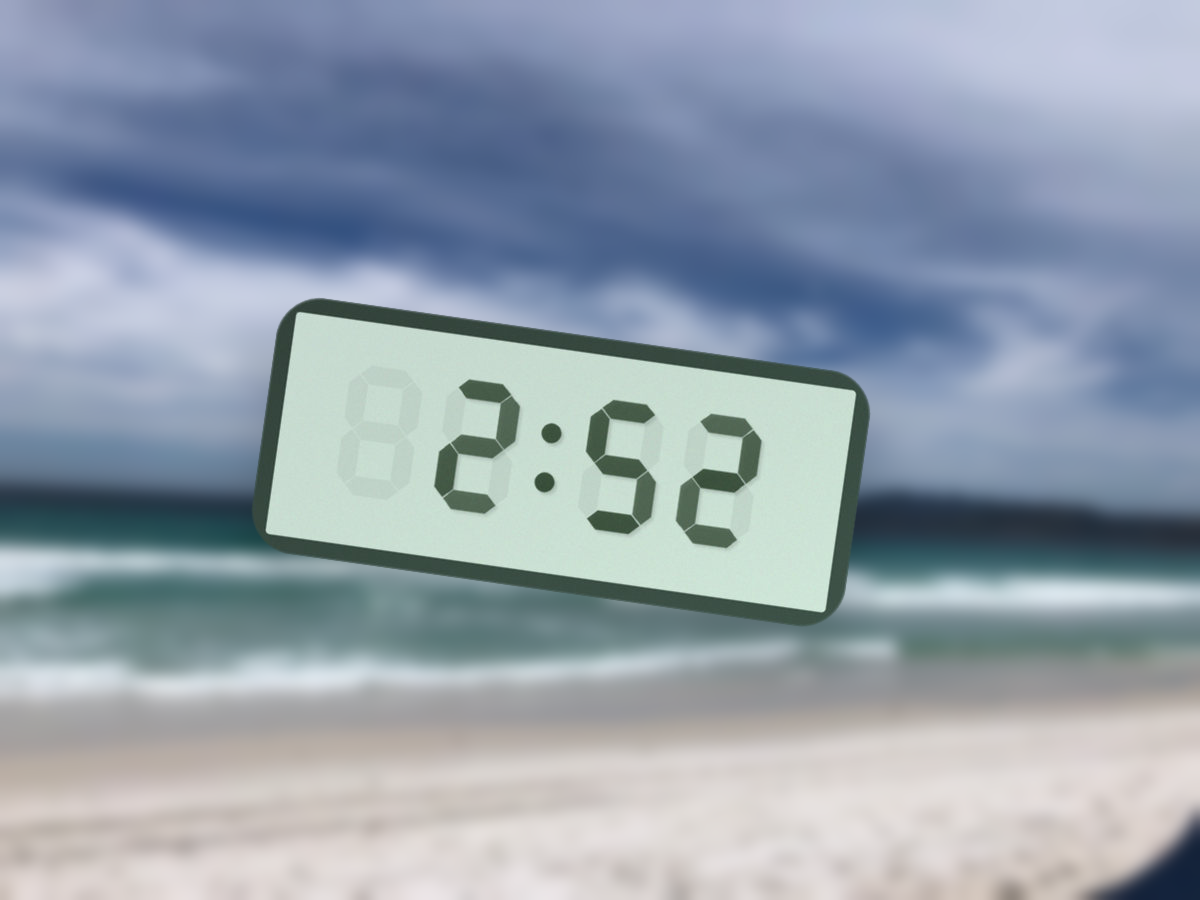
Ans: 2:52
